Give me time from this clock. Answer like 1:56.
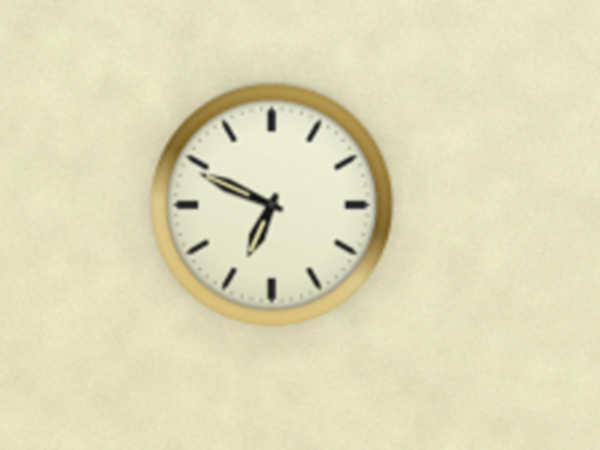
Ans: 6:49
